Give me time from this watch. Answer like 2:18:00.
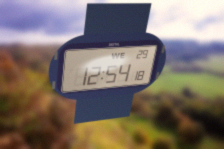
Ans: 12:54:18
